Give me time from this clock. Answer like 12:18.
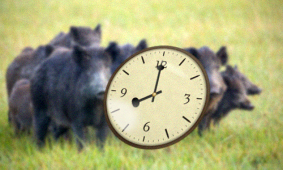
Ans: 8:00
